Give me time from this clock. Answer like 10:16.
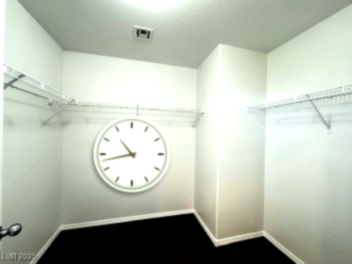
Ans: 10:43
